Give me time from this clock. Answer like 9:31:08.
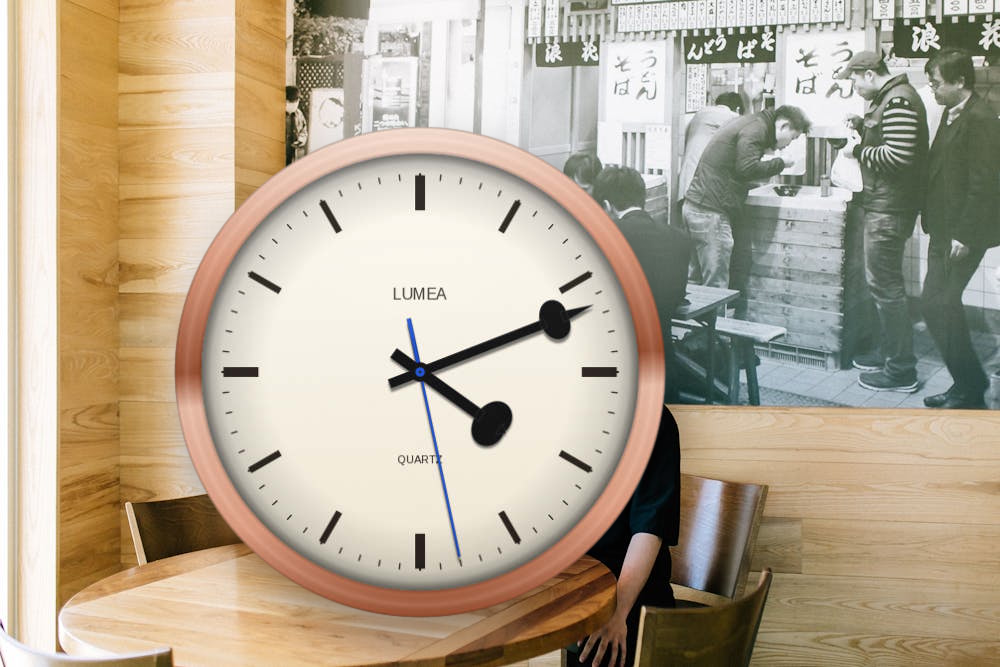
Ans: 4:11:28
